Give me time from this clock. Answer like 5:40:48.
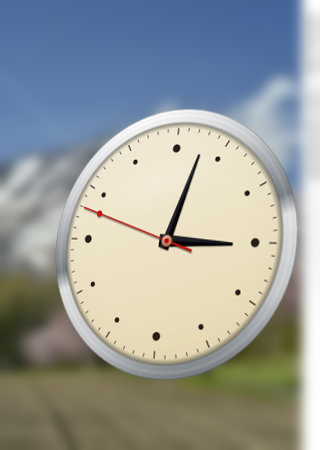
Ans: 3:02:48
